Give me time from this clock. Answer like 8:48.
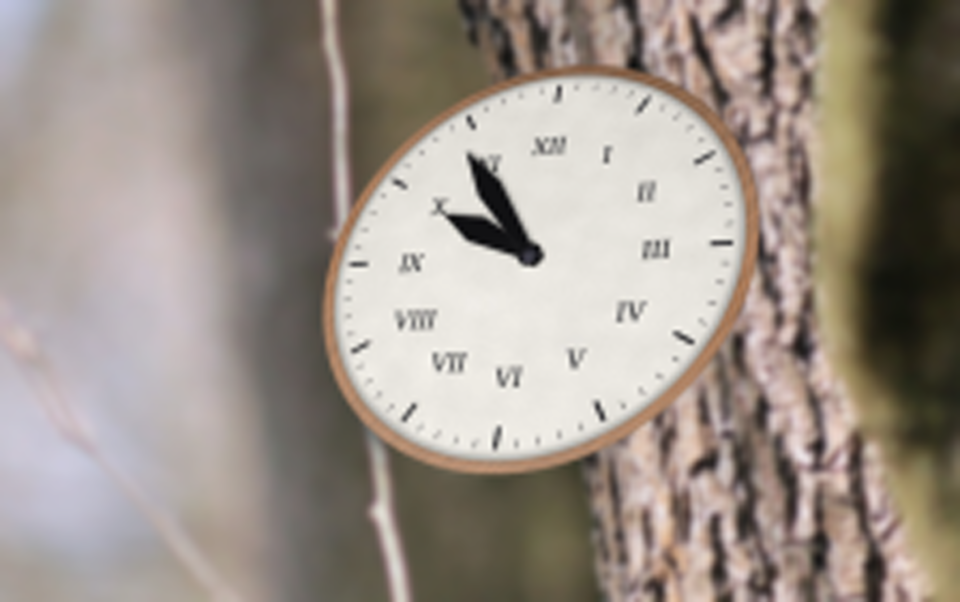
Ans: 9:54
